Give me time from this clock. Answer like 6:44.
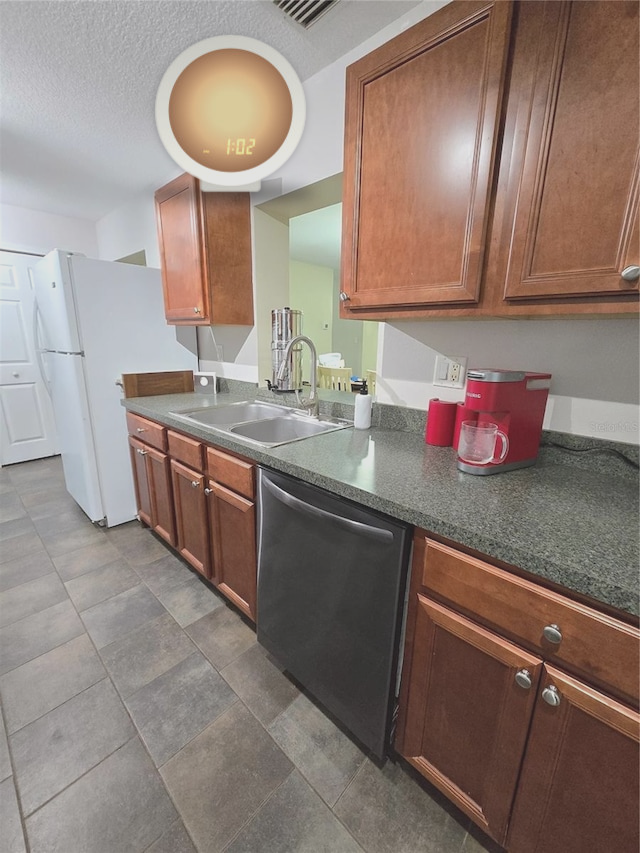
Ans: 1:02
